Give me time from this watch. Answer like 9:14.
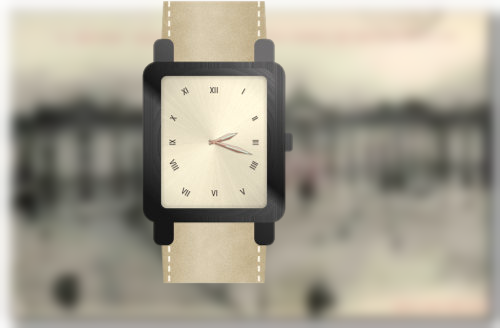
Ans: 2:18
